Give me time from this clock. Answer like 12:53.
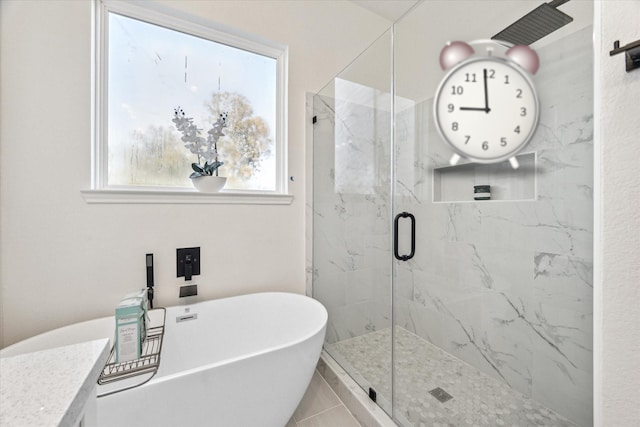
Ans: 8:59
